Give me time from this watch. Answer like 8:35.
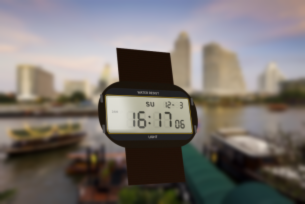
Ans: 16:17
